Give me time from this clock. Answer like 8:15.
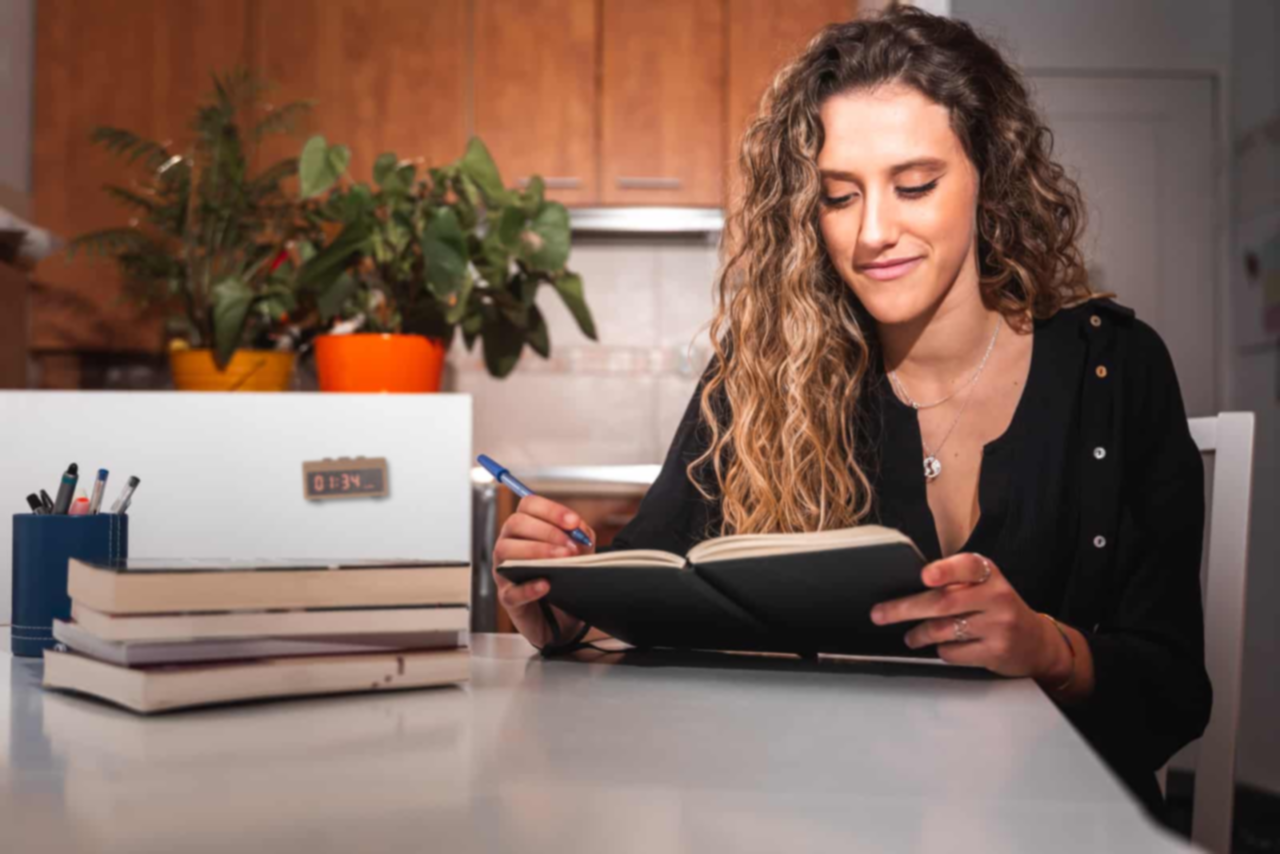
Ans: 1:34
